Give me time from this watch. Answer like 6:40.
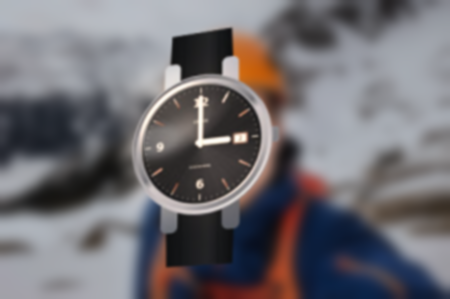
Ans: 3:00
